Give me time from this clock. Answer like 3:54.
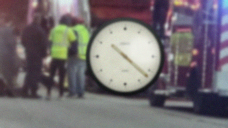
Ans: 10:22
